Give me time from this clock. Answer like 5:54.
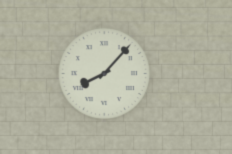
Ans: 8:07
